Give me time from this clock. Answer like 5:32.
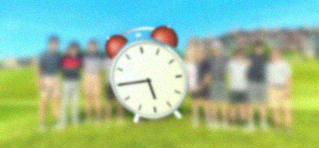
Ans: 5:45
